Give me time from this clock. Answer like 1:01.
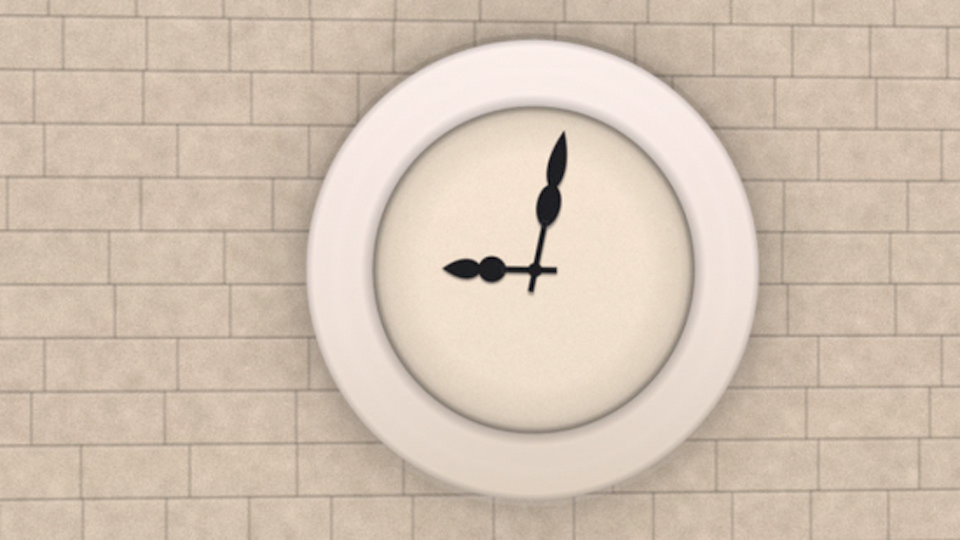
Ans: 9:02
